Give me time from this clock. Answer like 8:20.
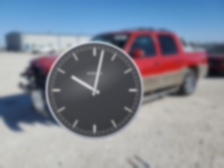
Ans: 10:02
